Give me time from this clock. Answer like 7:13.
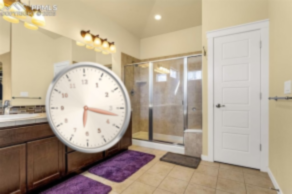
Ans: 6:17
